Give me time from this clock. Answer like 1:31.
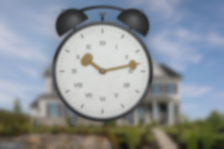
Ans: 10:13
